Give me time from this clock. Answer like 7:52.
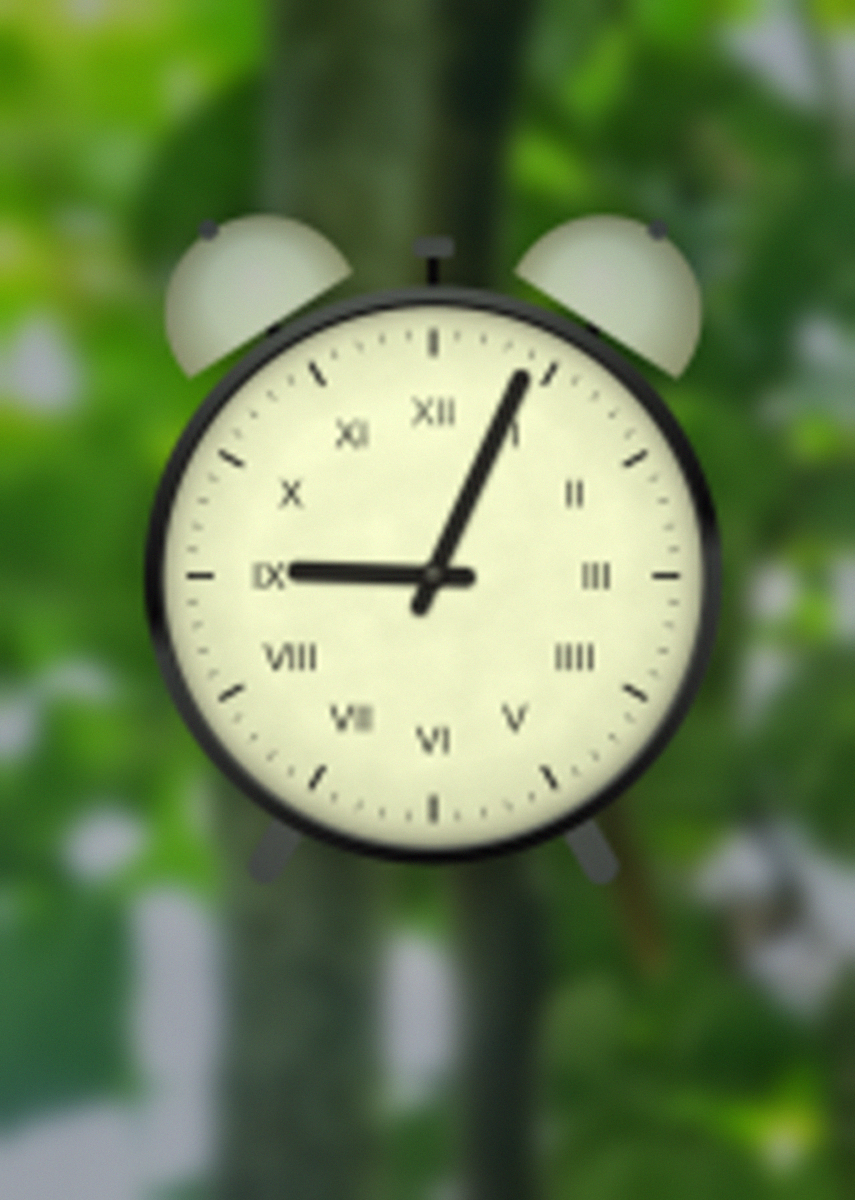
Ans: 9:04
